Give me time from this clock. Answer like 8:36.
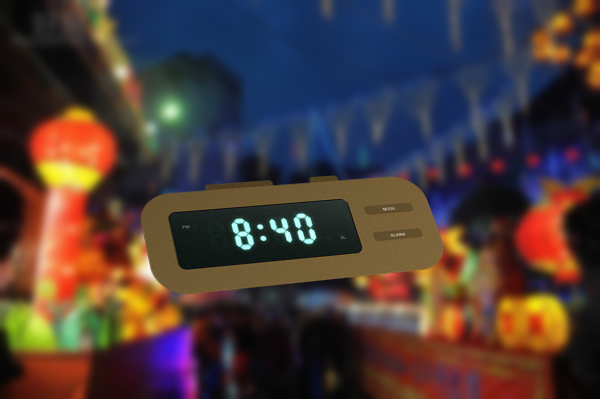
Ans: 8:40
